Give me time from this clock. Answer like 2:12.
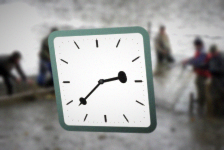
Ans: 2:38
